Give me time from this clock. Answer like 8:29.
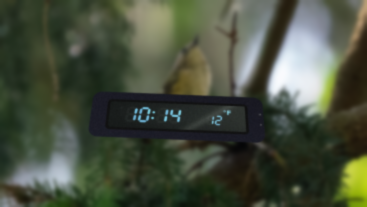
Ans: 10:14
